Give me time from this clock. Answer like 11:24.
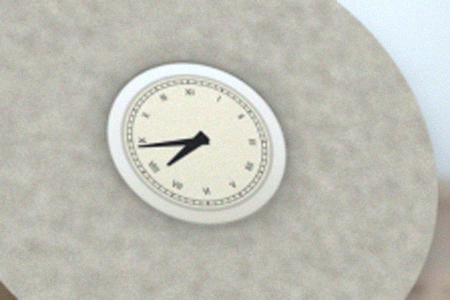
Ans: 7:44
